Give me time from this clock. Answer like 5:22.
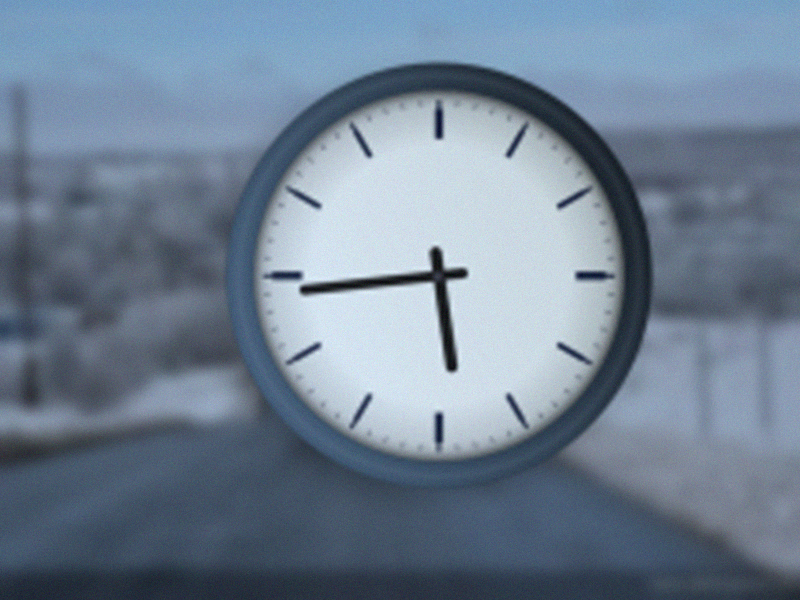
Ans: 5:44
